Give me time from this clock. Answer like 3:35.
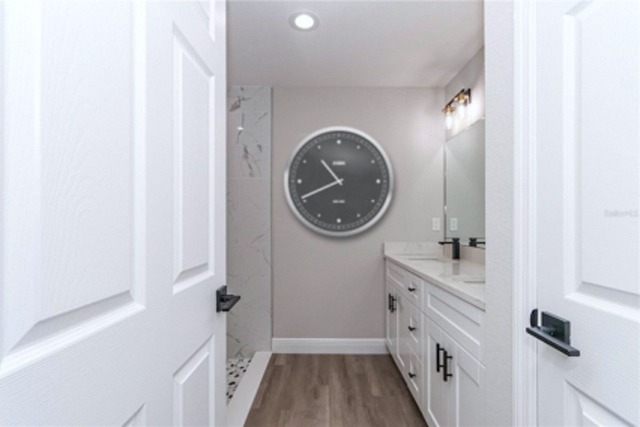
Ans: 10:41
